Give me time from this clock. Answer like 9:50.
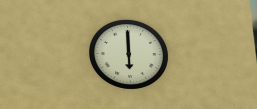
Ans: 6:00
